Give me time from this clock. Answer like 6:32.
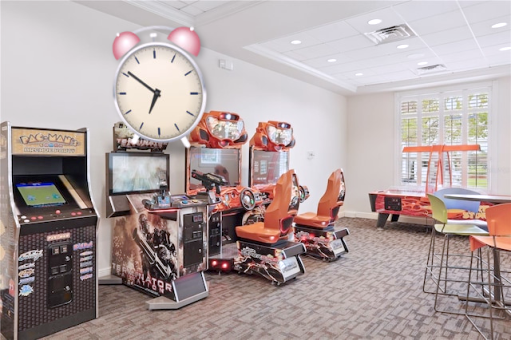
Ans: 6:51
